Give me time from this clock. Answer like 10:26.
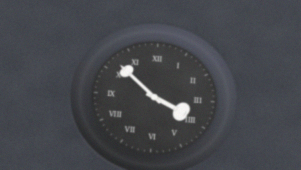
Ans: 3:52
